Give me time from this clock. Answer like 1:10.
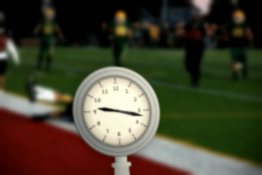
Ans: 9:17
